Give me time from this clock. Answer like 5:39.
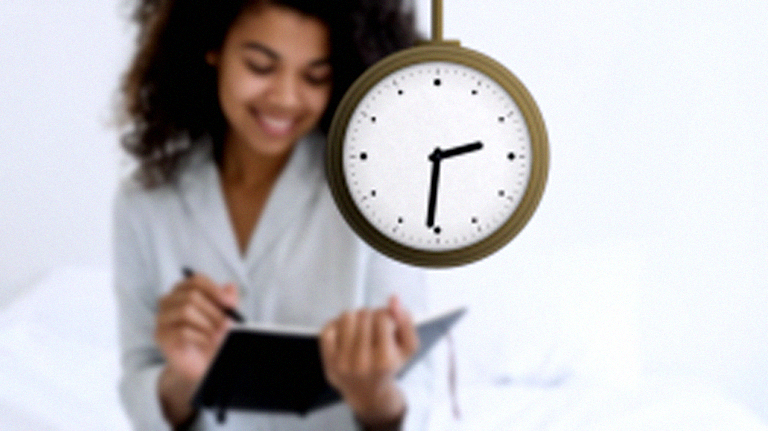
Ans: 2:31
